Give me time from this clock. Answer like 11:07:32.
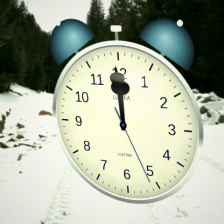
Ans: 11:59:26
